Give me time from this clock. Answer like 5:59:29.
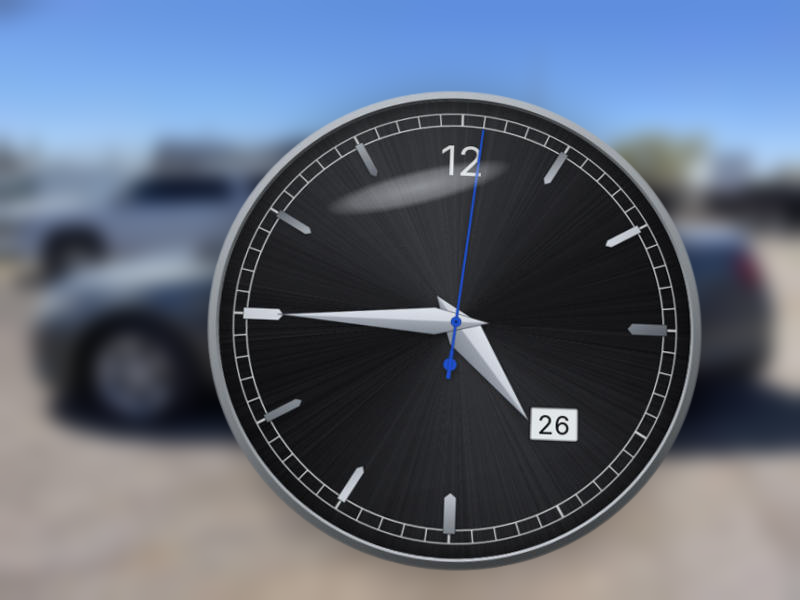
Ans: 4:45:01
